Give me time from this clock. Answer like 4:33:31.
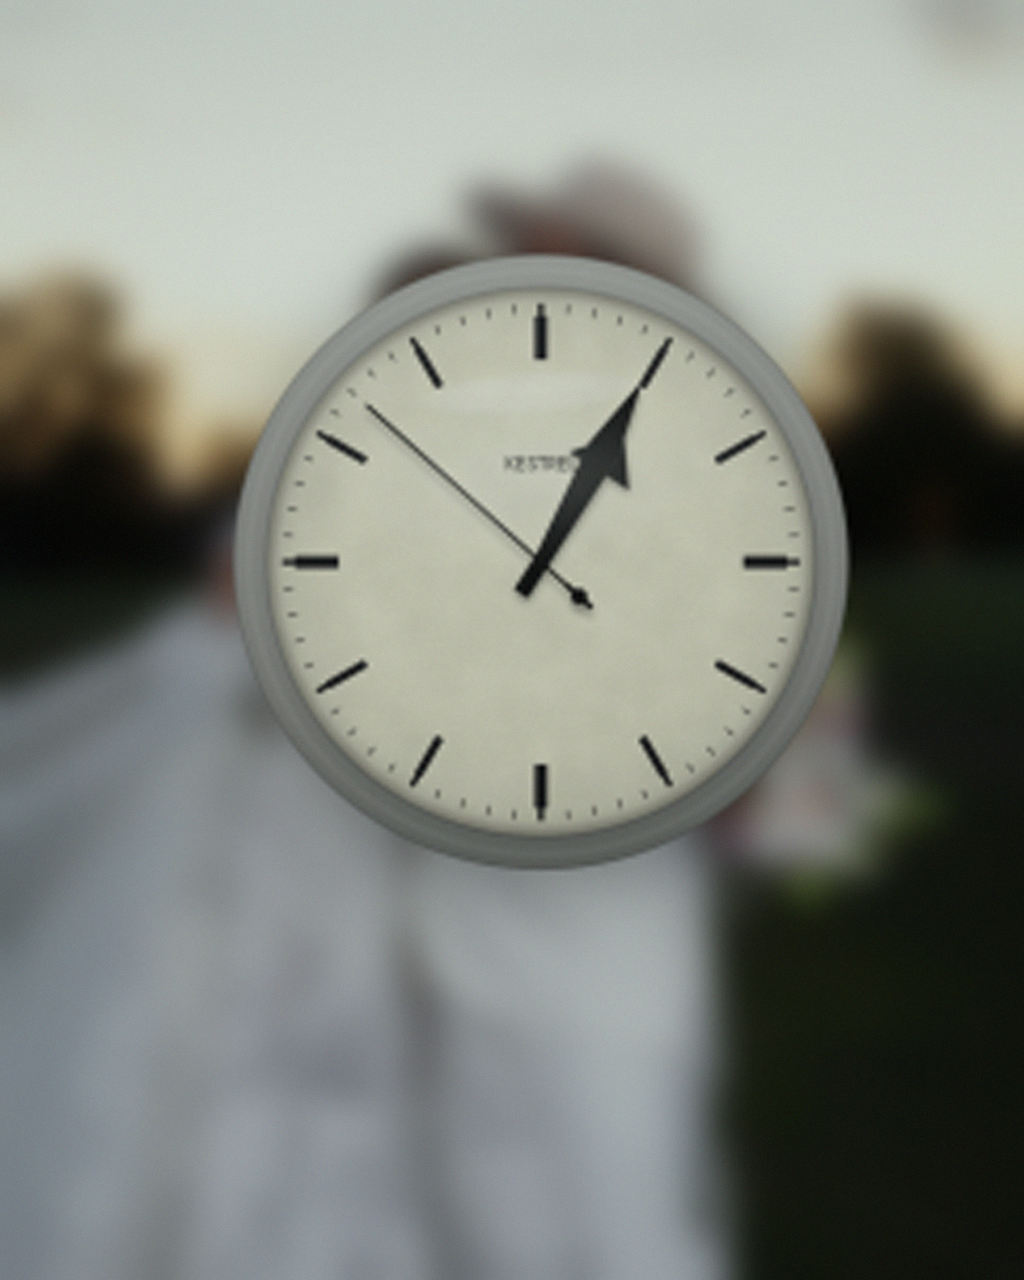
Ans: 1:04:52
